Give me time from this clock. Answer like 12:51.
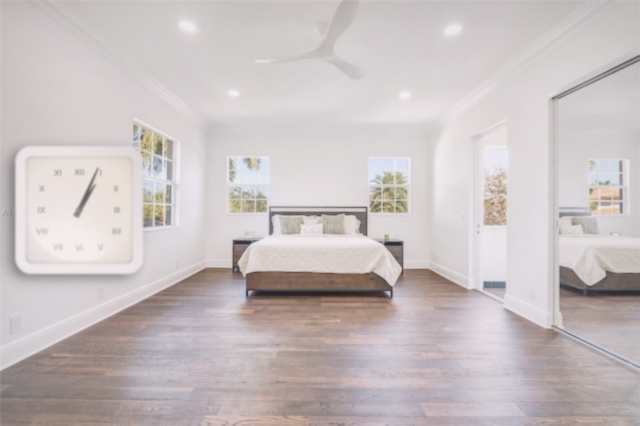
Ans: 1:04
